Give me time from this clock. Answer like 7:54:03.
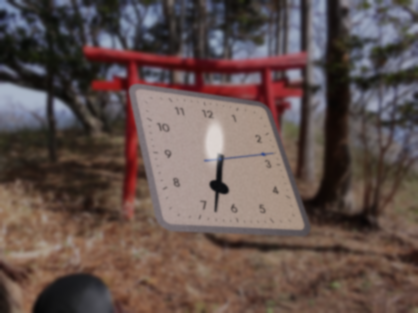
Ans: 6:33:13
